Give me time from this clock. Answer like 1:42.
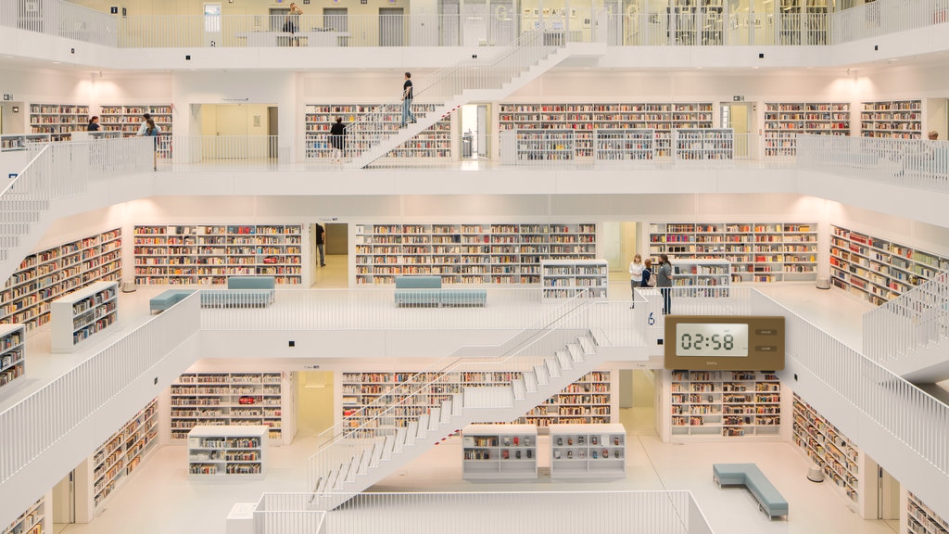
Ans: 2:58
